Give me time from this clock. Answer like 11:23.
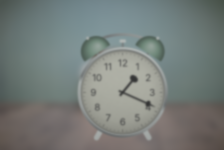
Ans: 1:19
